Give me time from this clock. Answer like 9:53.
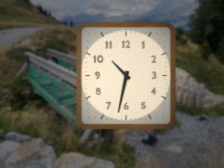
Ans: 10:32
